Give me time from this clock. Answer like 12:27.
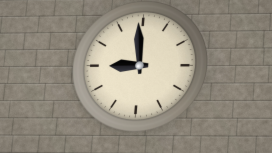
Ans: 8:59
